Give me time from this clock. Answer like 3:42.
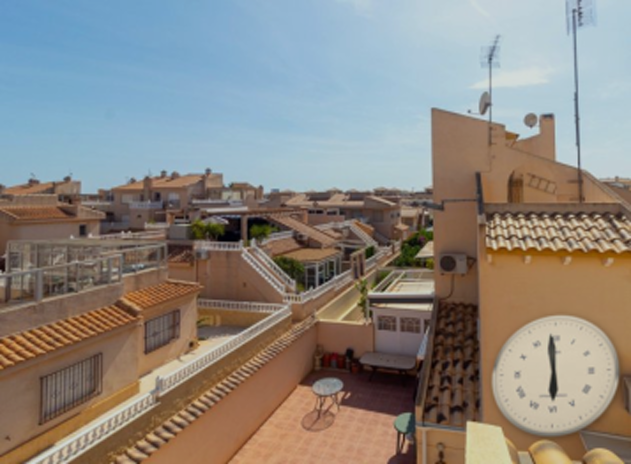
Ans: 5:59
